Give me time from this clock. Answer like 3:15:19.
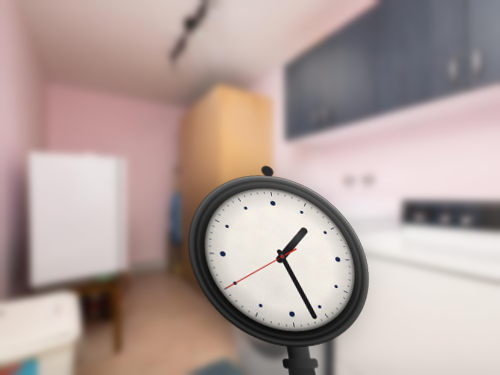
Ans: 1:26:40
